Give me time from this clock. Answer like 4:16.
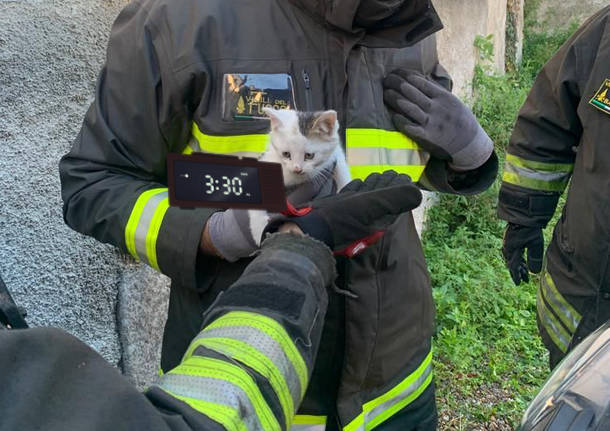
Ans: 3:30
